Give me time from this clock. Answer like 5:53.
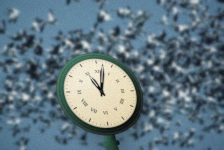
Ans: 11:02
